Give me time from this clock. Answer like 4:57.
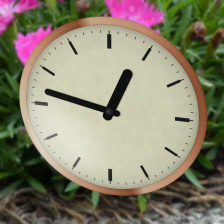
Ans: 12:47
